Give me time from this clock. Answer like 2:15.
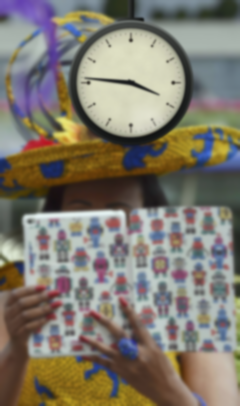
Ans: 3:46
